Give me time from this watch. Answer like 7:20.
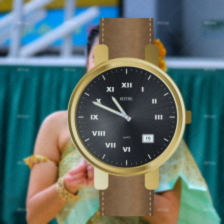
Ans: 10:49
